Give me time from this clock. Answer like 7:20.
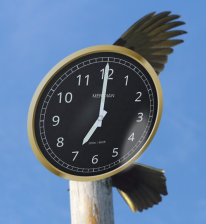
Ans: 7:00
